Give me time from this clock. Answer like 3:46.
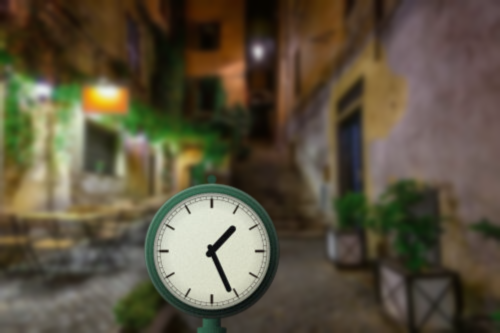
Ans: 1:26
